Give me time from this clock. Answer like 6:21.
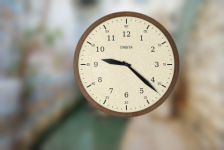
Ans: 9:22
